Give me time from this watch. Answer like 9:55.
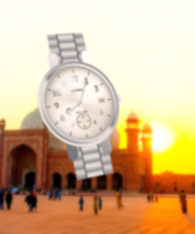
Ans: 8:05
